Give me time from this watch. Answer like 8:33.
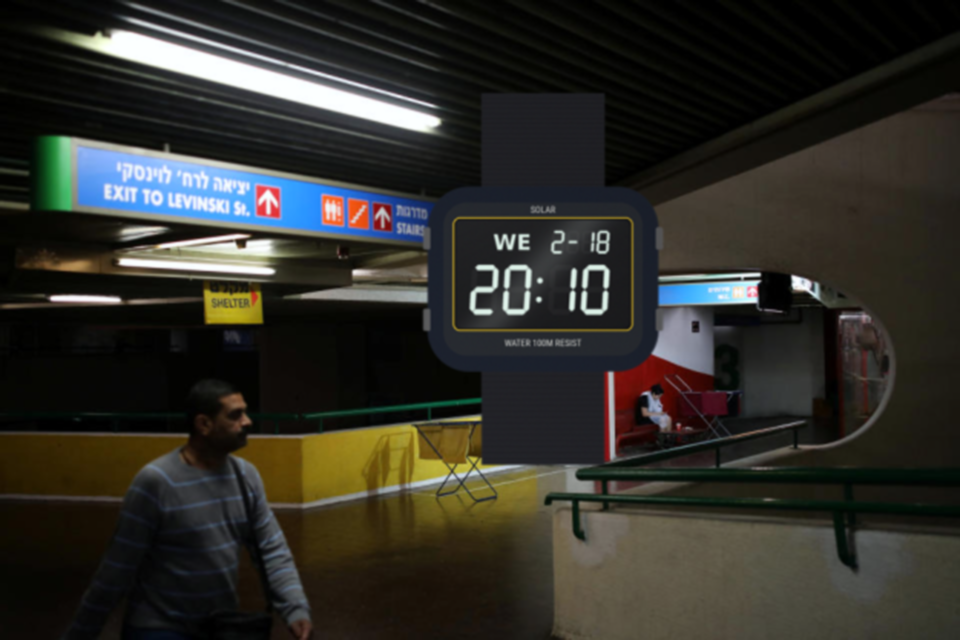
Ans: 20:10
